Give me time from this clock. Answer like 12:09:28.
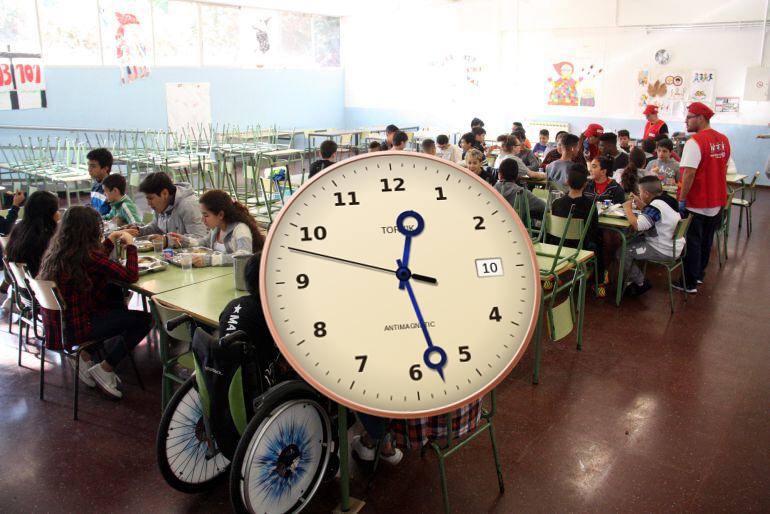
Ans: 12:27:48
